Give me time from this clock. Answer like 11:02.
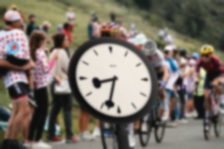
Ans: 8:33
